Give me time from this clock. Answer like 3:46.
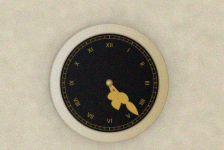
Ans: 5:23
